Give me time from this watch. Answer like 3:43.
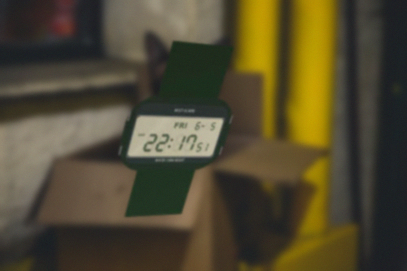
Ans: 22:17
